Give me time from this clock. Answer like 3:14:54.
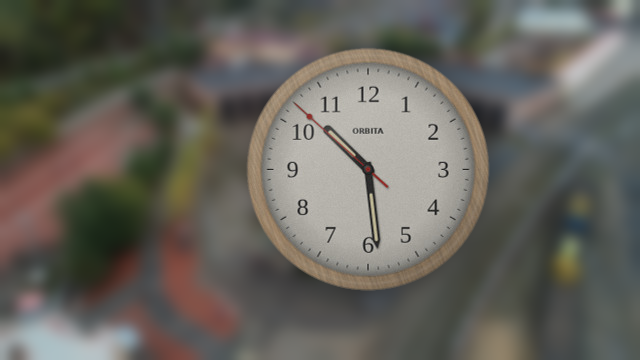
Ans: 10:28:52
